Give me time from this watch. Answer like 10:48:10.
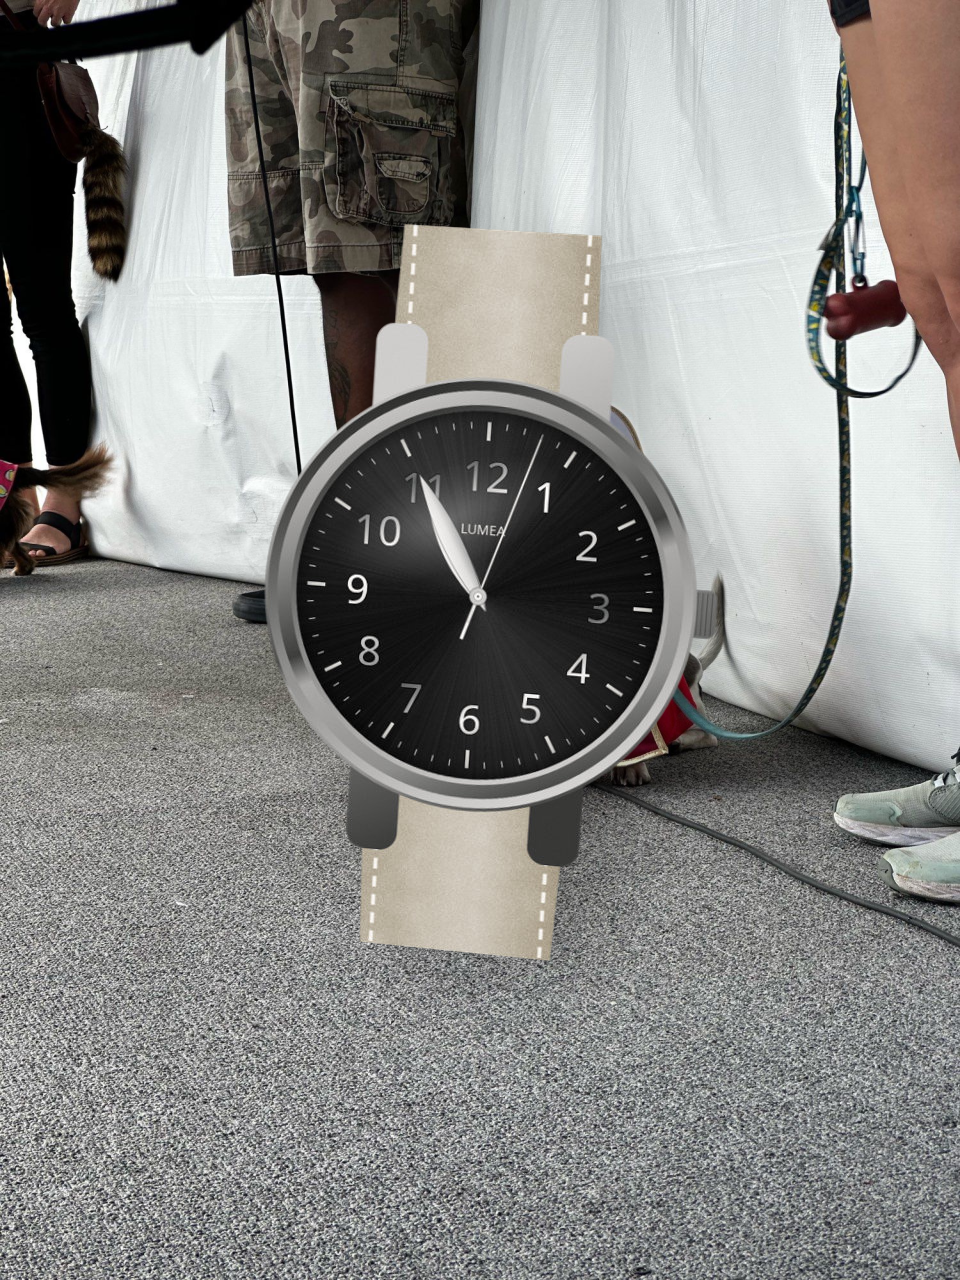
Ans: 10:55:03
